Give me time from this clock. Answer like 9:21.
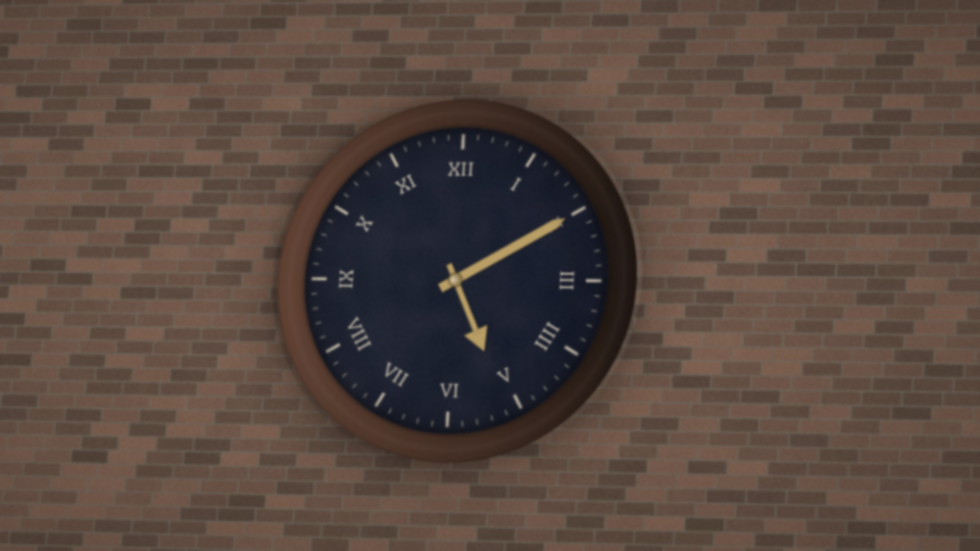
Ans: 5:10
